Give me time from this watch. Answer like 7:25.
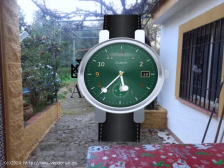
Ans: 5:37
